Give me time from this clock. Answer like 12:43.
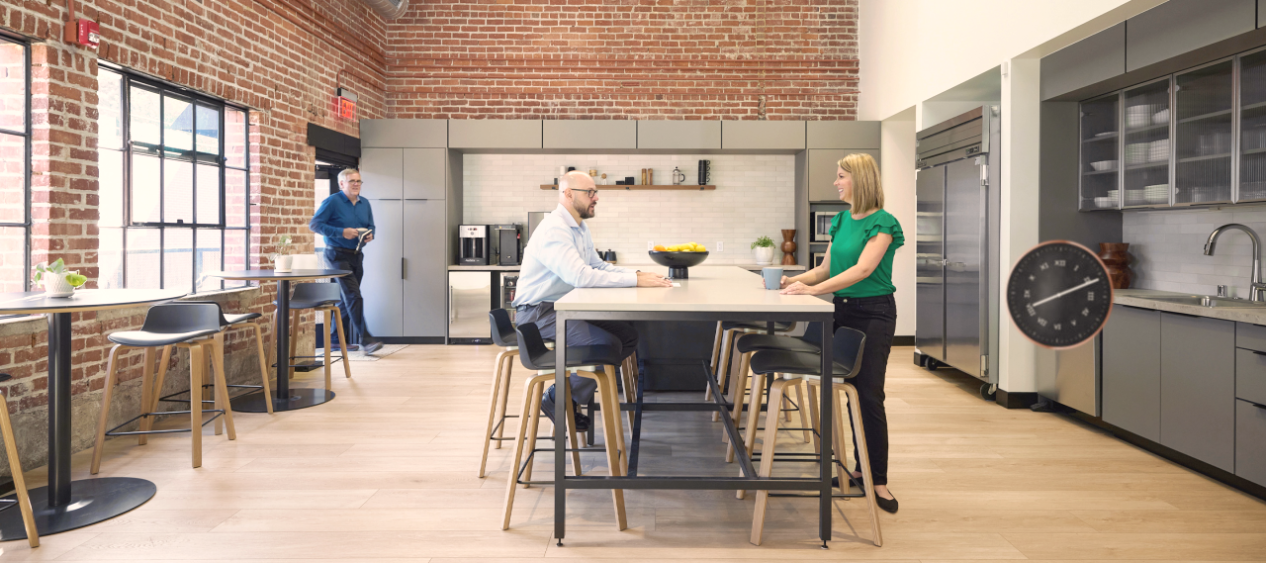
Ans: 8:11
